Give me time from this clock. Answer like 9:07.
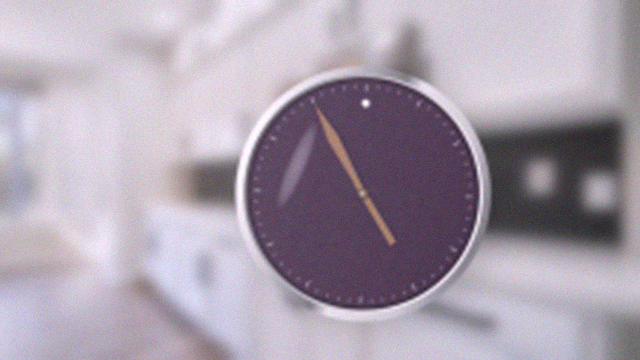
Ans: 4:55
